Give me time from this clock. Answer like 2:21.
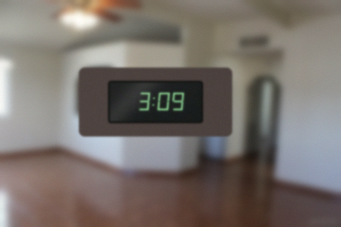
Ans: 3:09
